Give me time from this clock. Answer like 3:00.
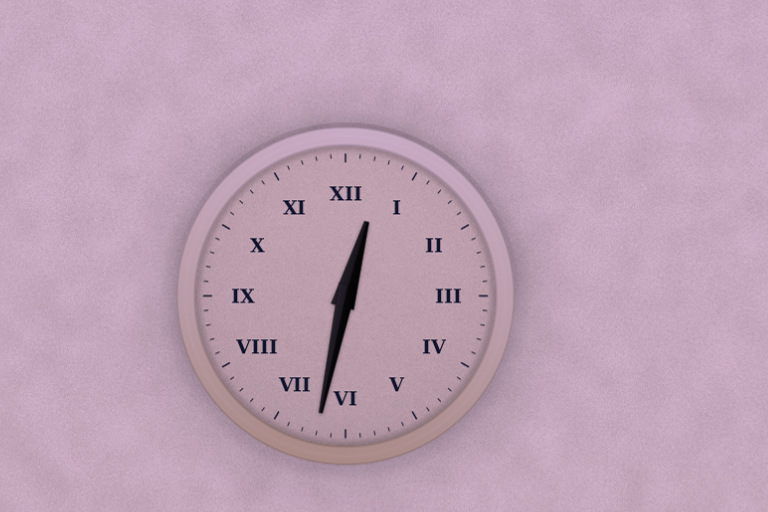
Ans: 12:32
